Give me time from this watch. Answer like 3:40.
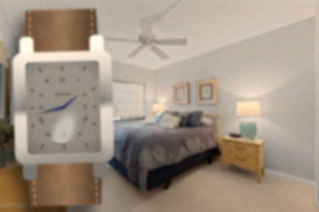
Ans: 1:43
